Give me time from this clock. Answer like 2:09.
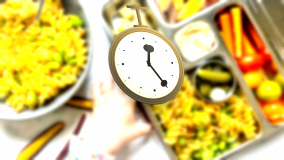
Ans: 12:25
